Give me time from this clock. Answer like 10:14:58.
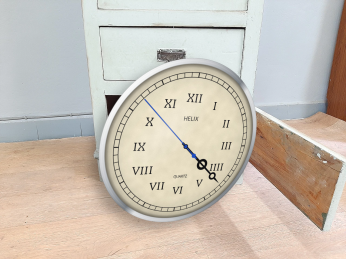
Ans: 4:21:52
